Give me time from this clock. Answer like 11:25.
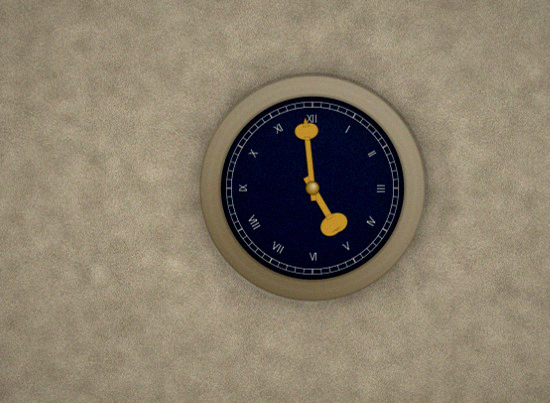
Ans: 4:59
